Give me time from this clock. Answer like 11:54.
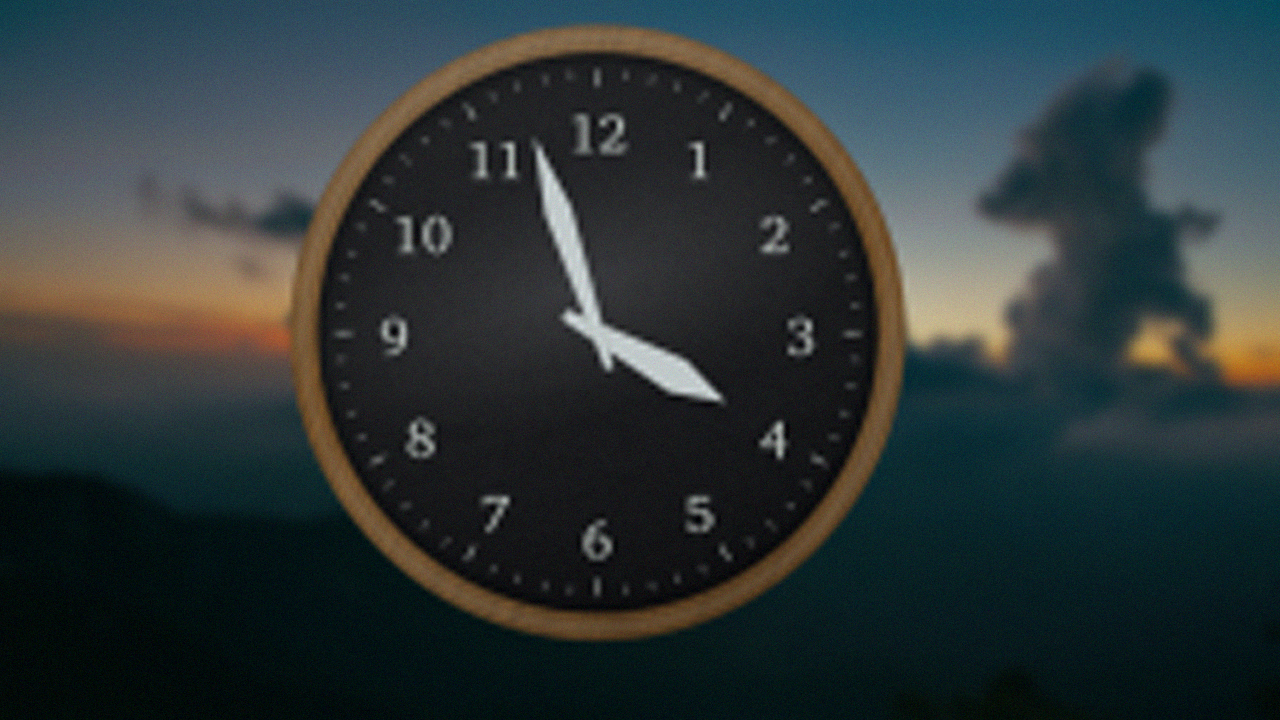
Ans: 3:57
